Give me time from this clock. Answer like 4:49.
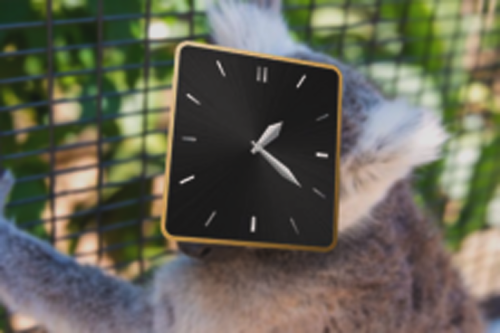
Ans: 1:21
